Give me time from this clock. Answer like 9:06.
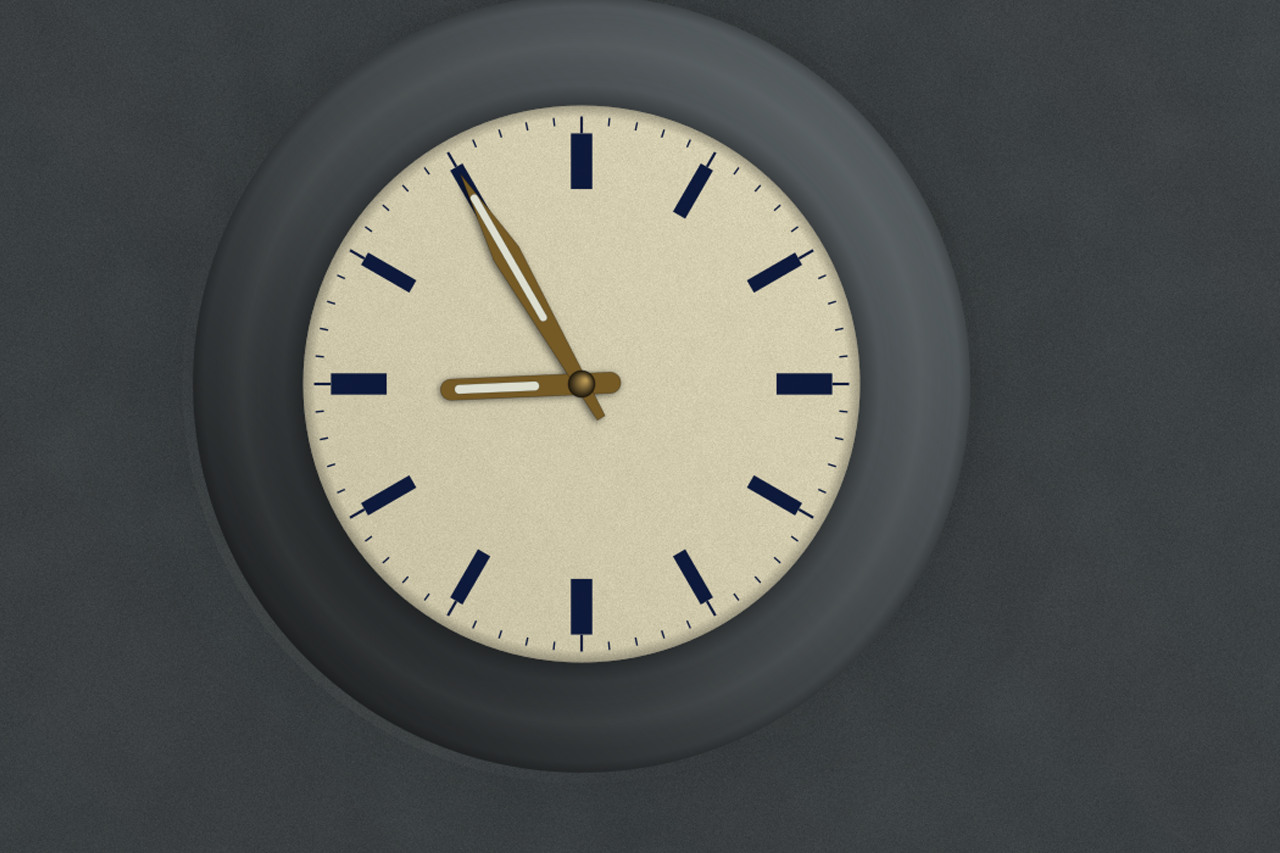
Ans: 8:55
